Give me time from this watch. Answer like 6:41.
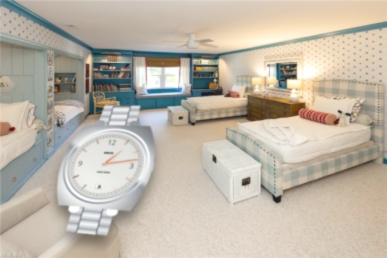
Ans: 1:13
